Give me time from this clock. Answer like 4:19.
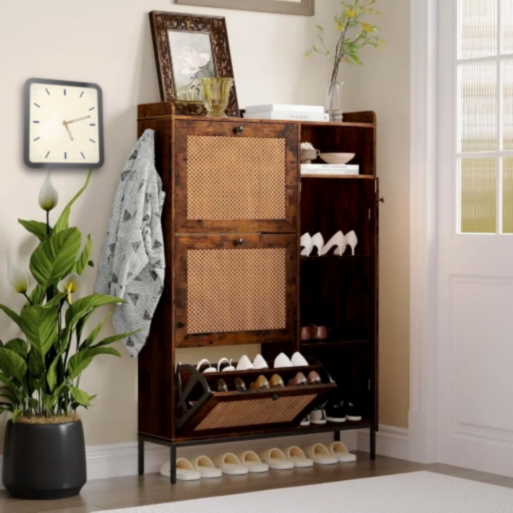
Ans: 5:12
